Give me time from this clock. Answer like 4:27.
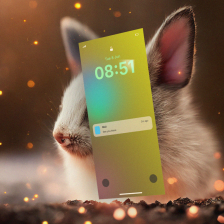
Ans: 8:51
